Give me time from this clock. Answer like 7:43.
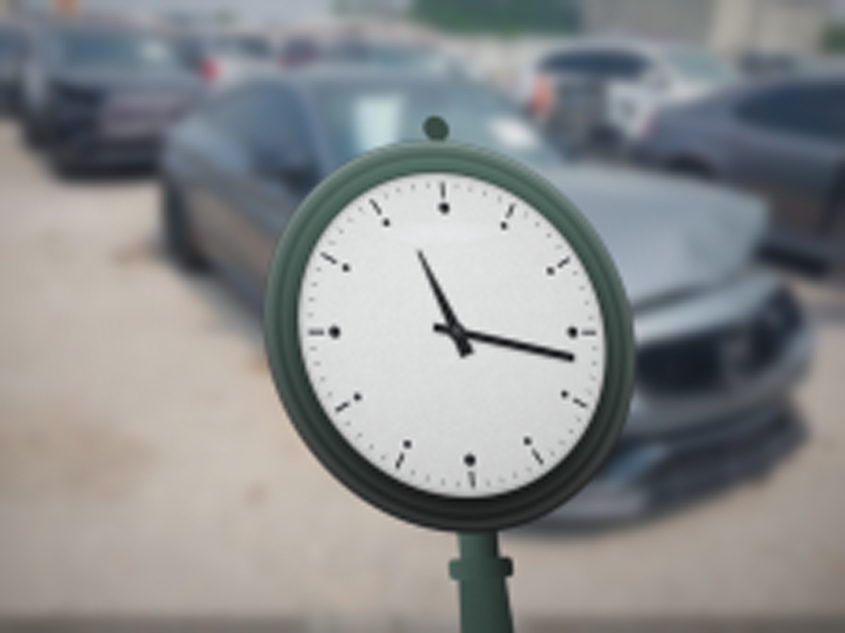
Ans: 11:17
